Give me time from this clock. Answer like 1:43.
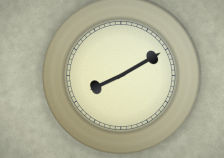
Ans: 8:10
